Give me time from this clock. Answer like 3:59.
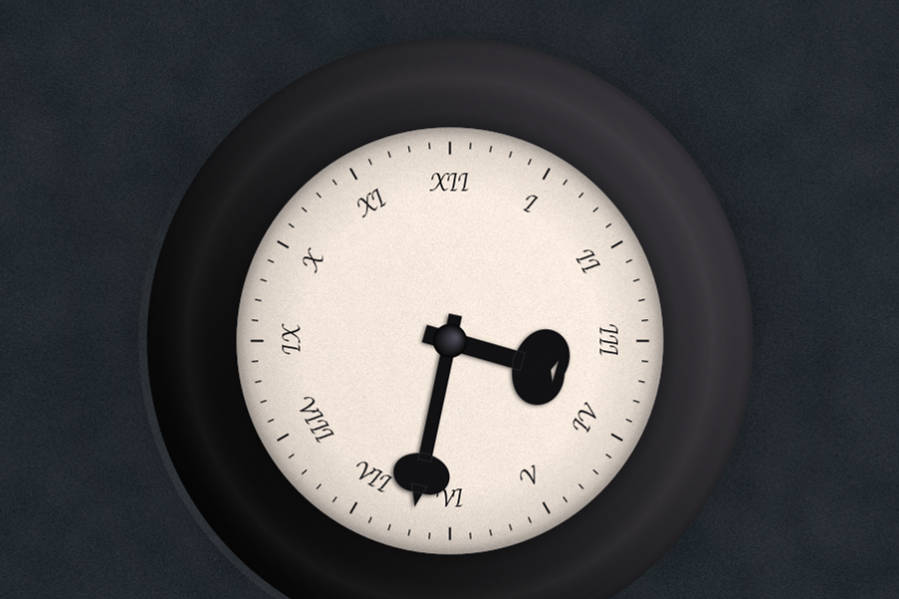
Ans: 3:32
